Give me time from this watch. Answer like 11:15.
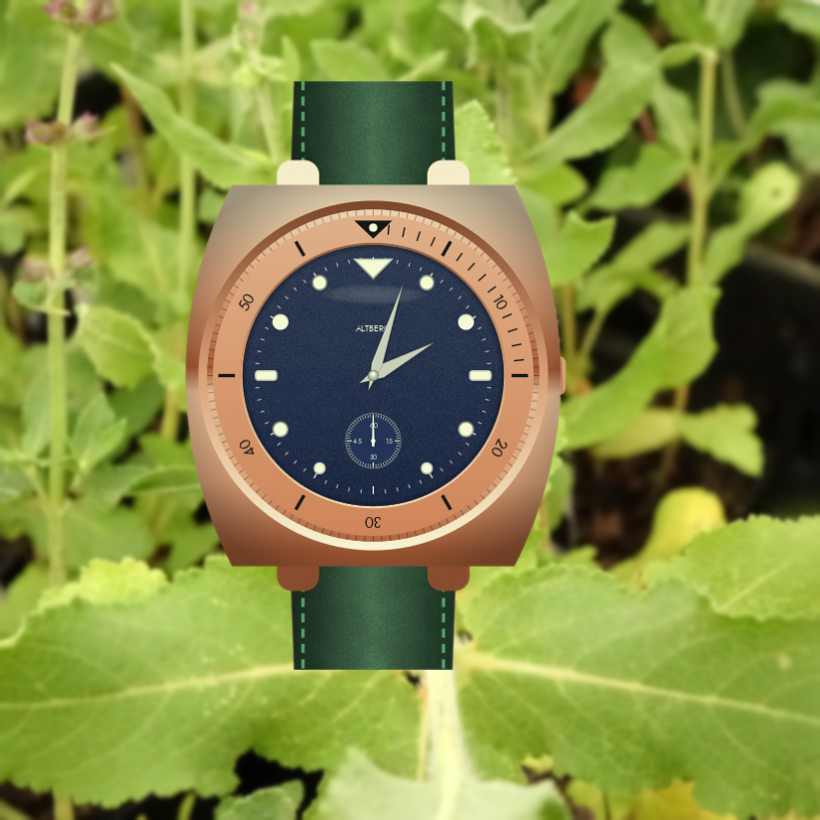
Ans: 2:03
